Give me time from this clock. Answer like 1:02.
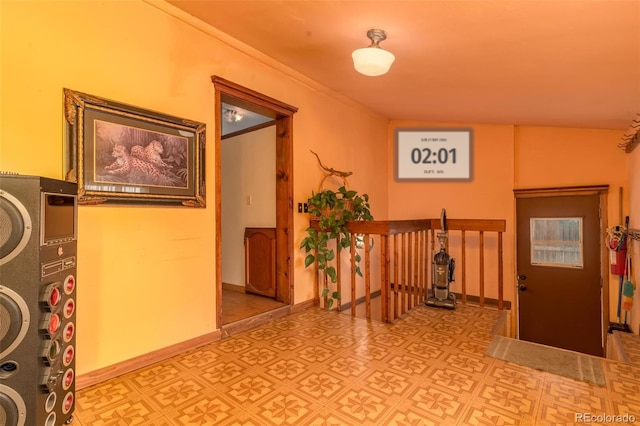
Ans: 2:01
